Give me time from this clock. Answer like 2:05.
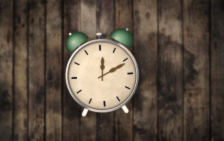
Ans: 12:11
